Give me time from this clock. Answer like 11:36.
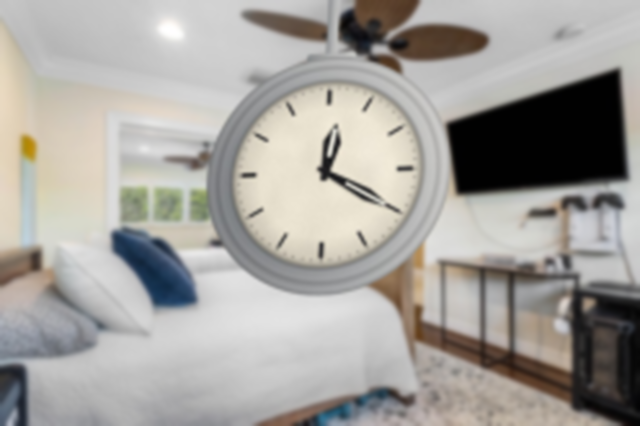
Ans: 12:20
